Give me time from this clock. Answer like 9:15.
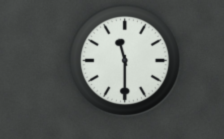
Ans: 11:30
